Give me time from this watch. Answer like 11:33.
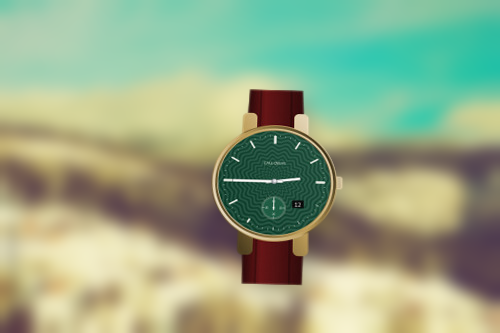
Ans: 2:45
